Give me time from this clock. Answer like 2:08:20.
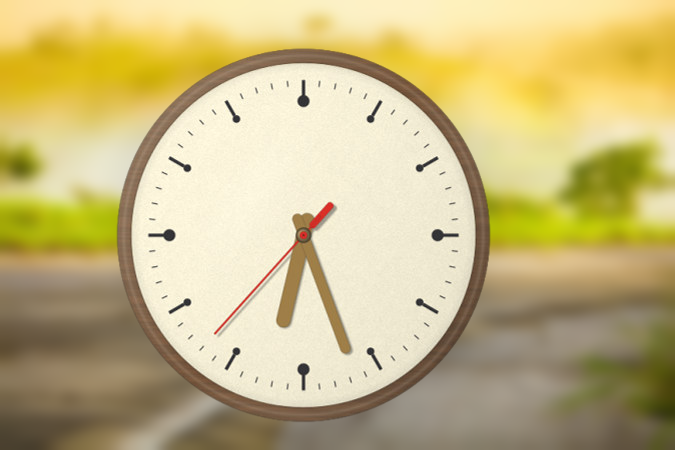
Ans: 6:26:37
